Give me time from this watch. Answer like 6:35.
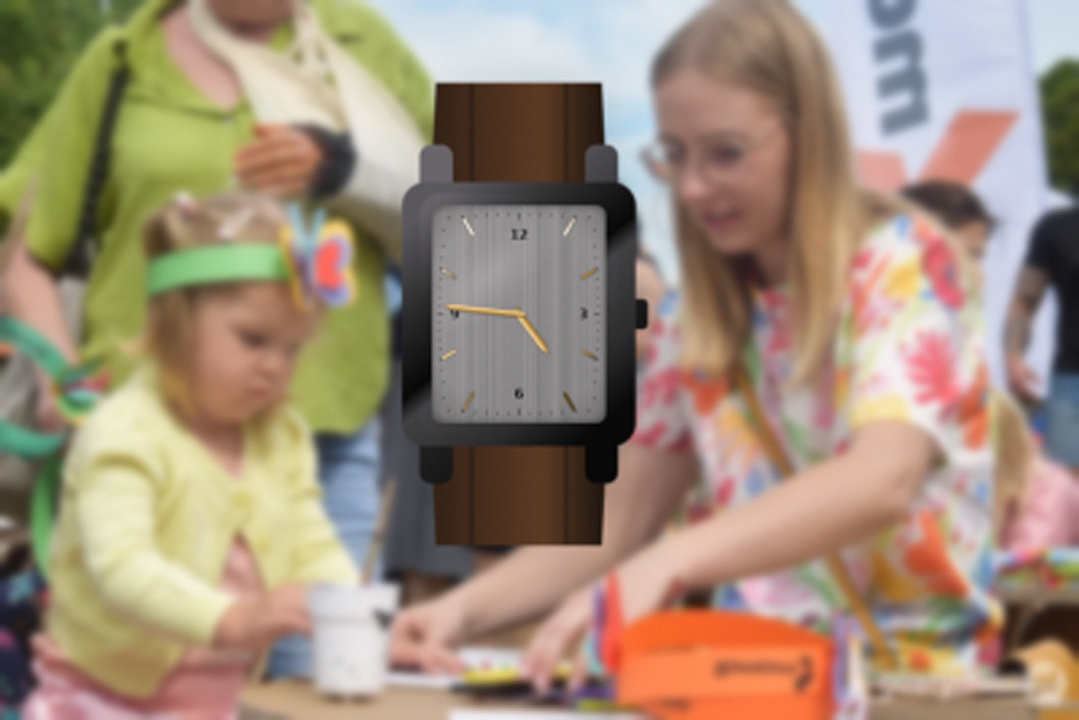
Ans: 4:46
